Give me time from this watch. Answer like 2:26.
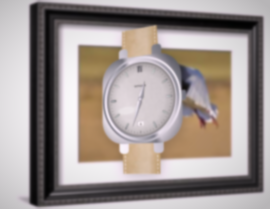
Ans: 12:33
